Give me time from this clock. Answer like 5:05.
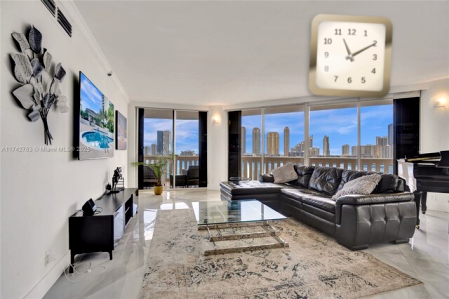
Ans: 11:10
